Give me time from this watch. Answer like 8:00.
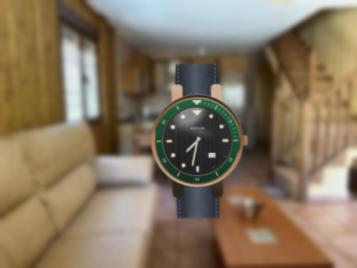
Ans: 7:32
